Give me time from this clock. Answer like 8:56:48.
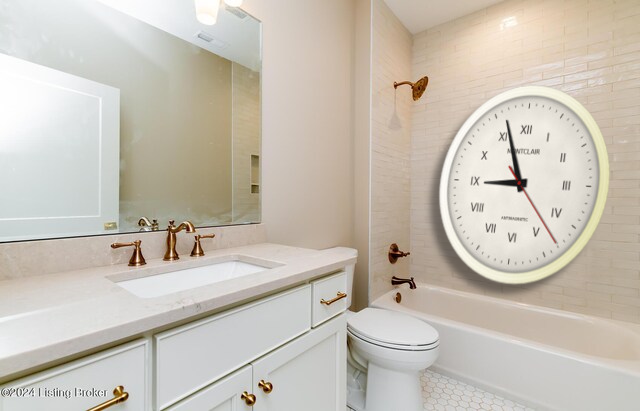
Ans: 8:56:23
